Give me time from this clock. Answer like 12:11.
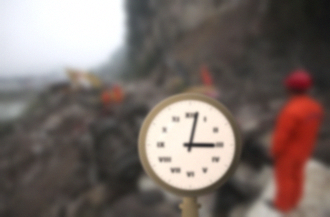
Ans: 3:02
